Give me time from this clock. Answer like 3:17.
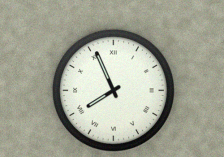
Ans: 7:56
